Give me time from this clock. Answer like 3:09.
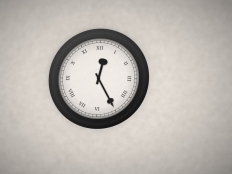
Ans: 12:25
